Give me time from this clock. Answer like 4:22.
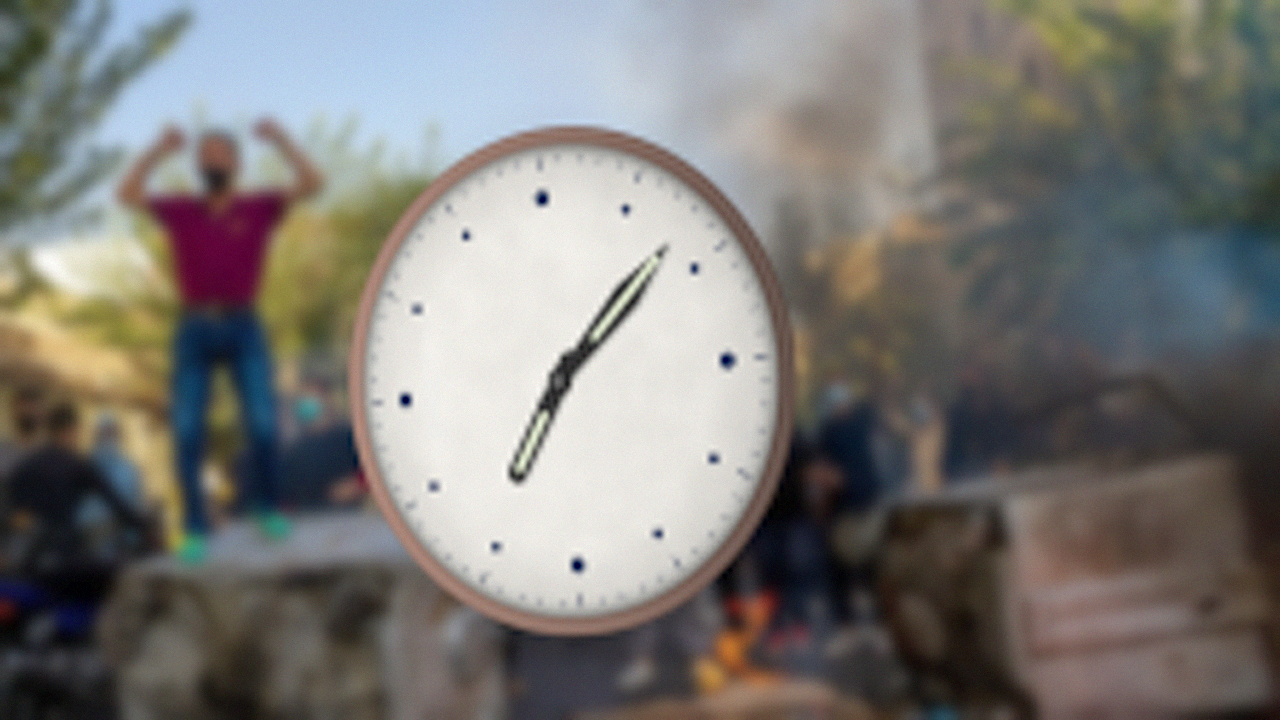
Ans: 7:08
